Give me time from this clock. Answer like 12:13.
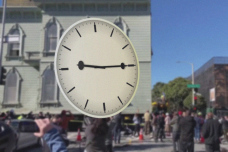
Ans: 9:15
